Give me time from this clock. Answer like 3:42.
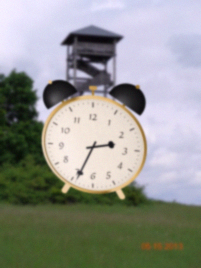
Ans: 2:34
